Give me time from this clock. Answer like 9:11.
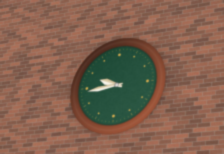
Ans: 9:44
